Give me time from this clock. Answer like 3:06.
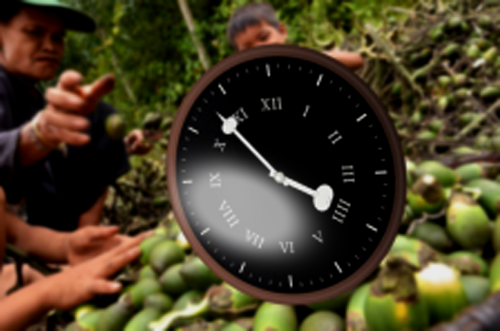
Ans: 3:53
